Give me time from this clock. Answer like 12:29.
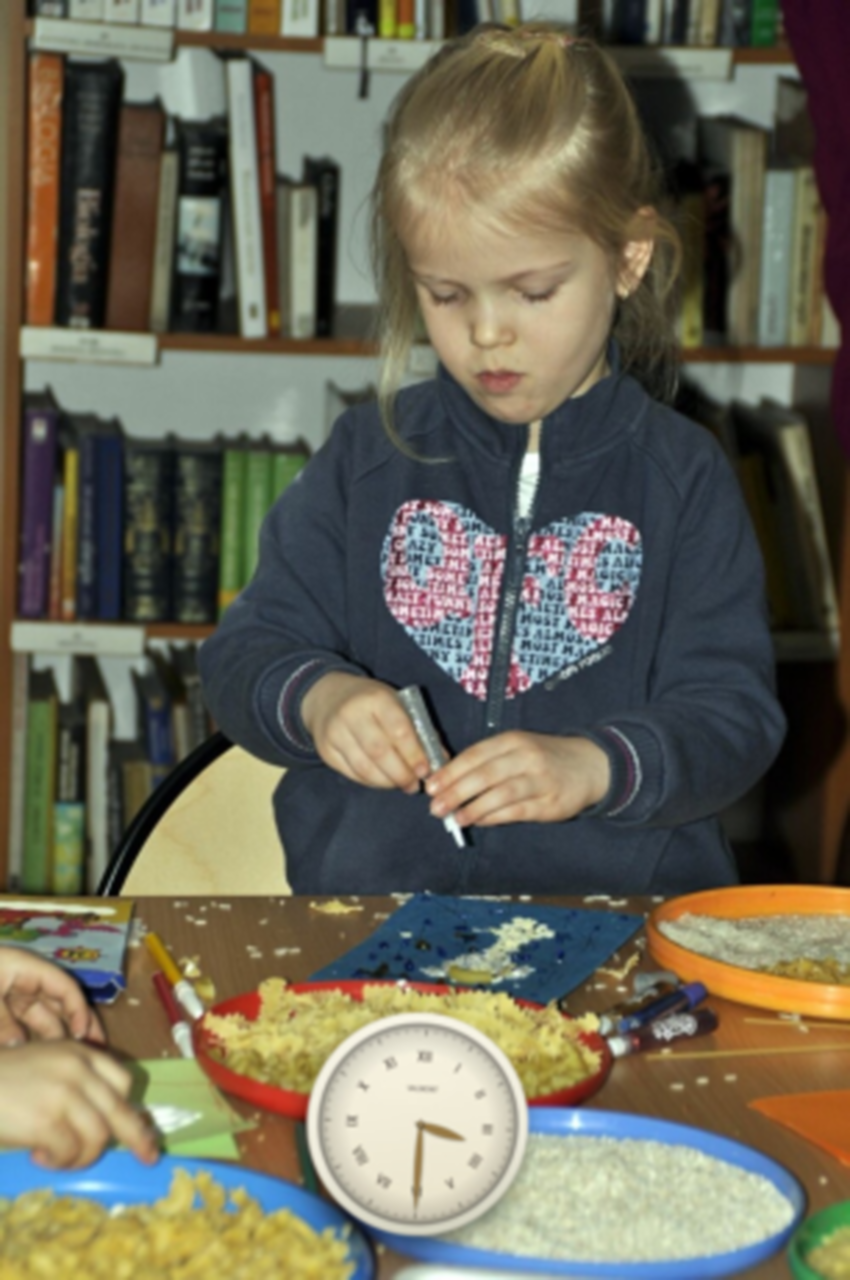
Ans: 3:30
